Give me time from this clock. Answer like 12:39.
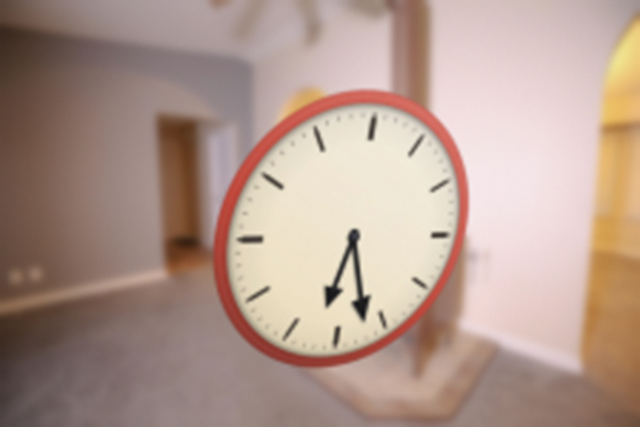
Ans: 6:27
